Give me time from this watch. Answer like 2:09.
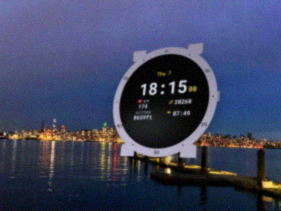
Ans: 18:15
